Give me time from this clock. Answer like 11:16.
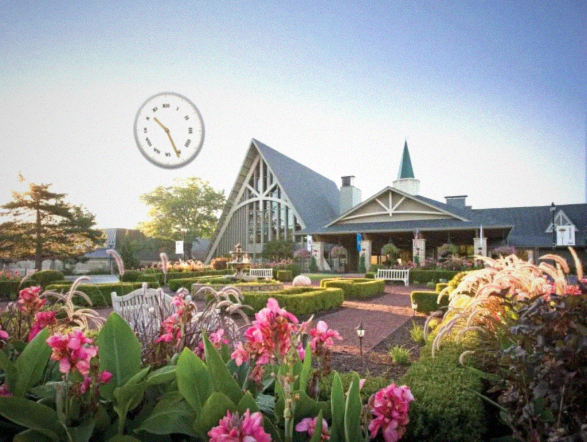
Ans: 10:26
